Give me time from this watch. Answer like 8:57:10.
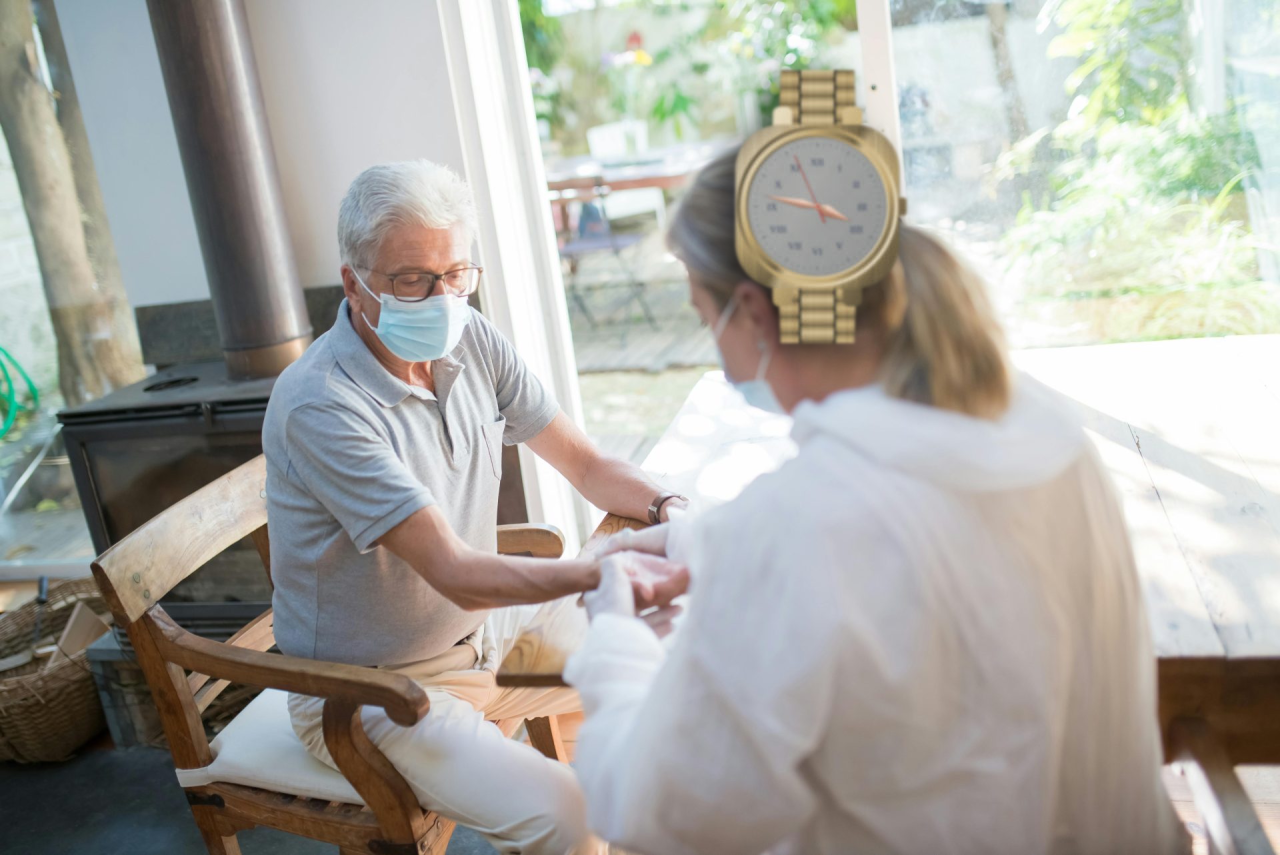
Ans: 3:46:56
